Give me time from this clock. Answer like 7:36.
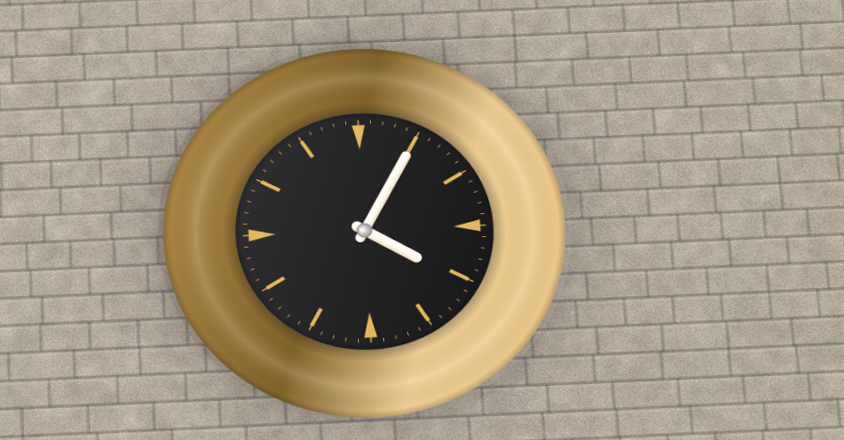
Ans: 4:05
